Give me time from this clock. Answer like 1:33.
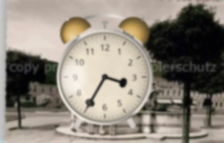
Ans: 3:35
